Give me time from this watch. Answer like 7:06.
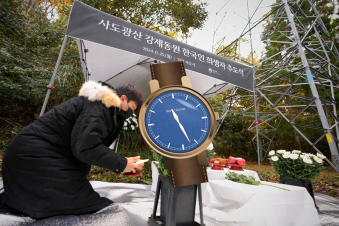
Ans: 11:27
